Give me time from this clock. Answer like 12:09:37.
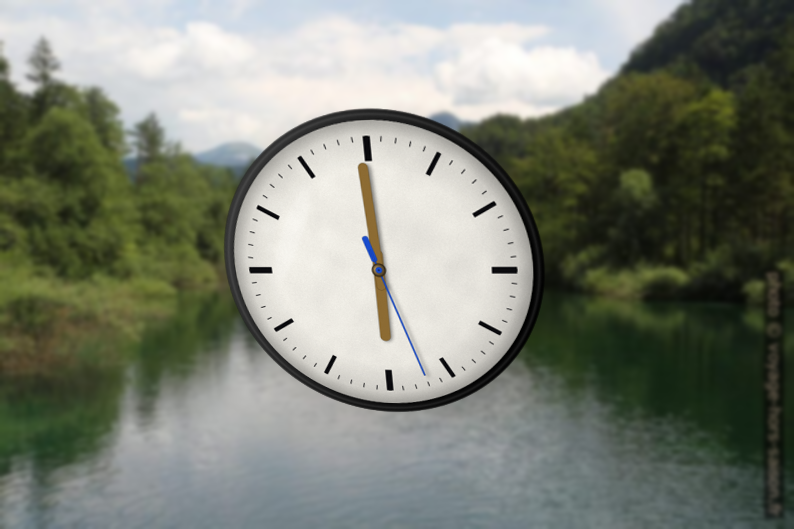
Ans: 5:59:27
